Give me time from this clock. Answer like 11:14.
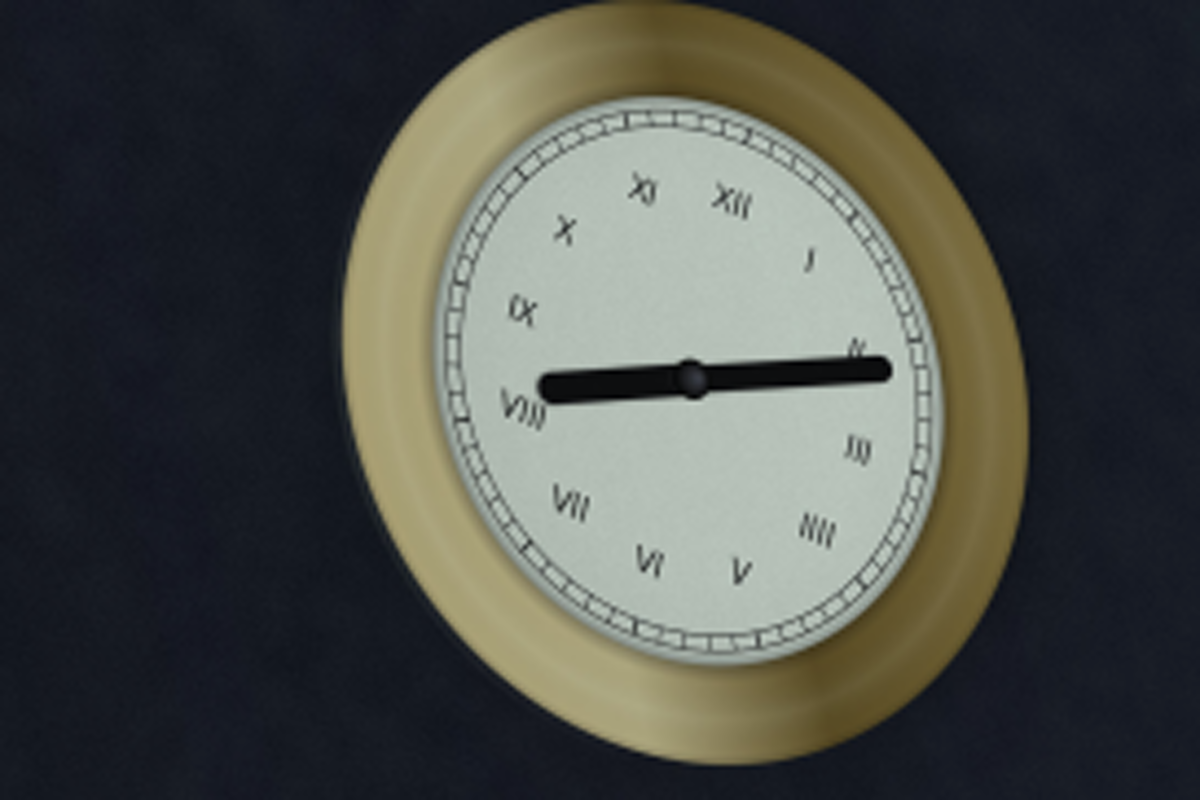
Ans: 8:11
